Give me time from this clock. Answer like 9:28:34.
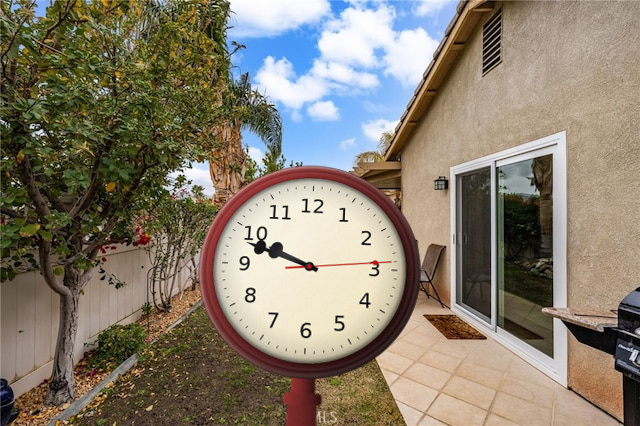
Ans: 9:48:14
